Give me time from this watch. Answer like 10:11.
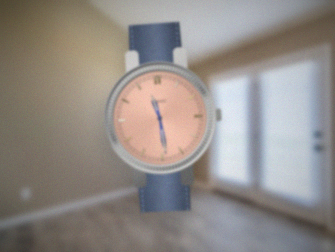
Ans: 11:29
